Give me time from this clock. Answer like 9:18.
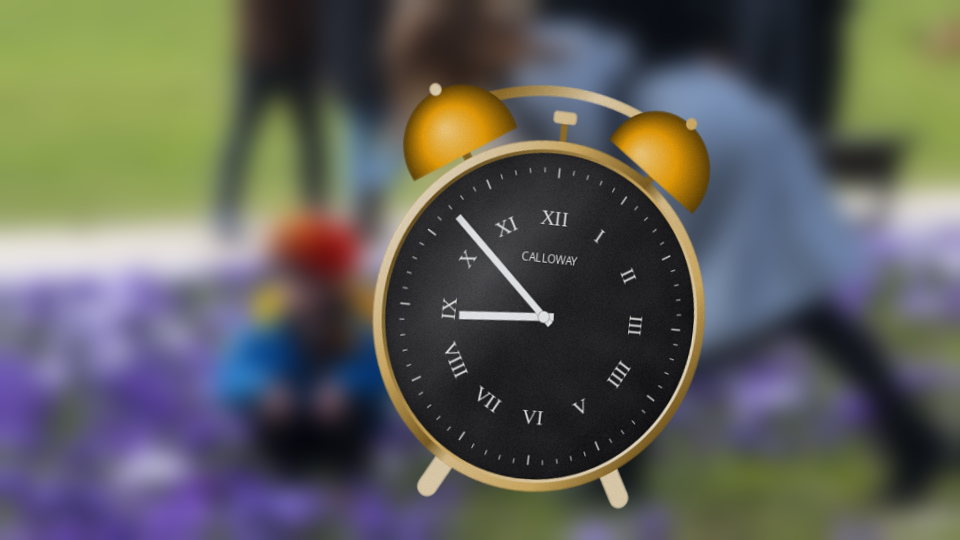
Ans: 8:52
